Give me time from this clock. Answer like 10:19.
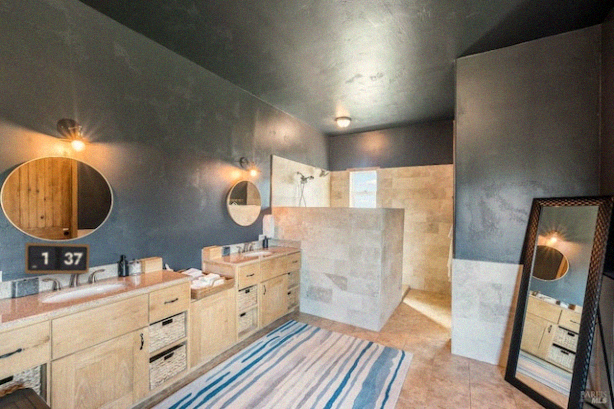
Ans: 1:37
